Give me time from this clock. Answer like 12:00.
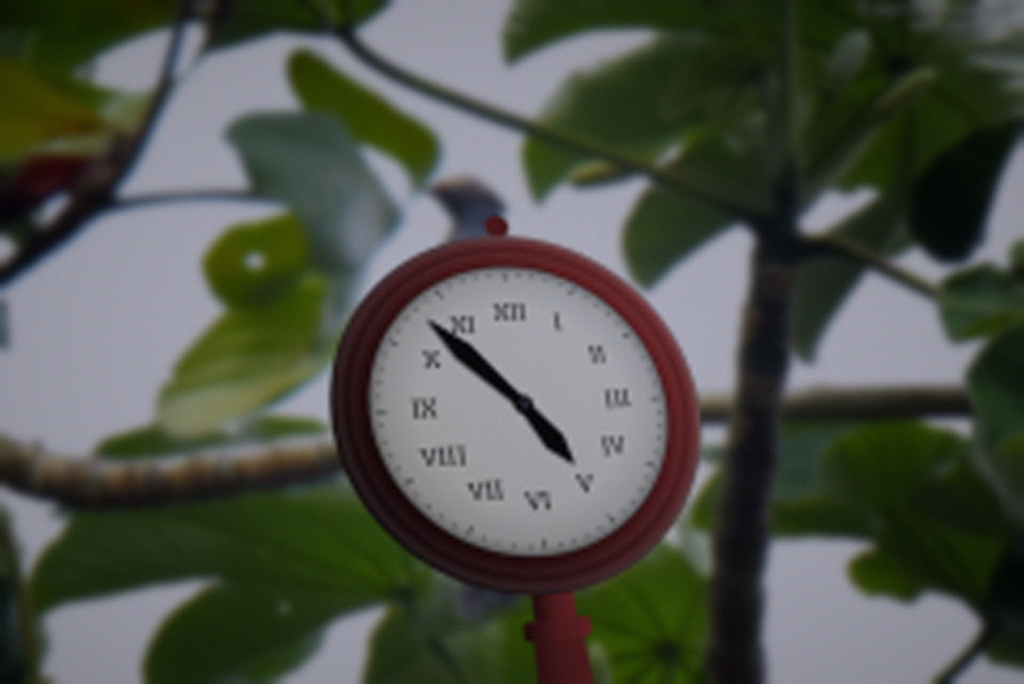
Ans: 4:53
